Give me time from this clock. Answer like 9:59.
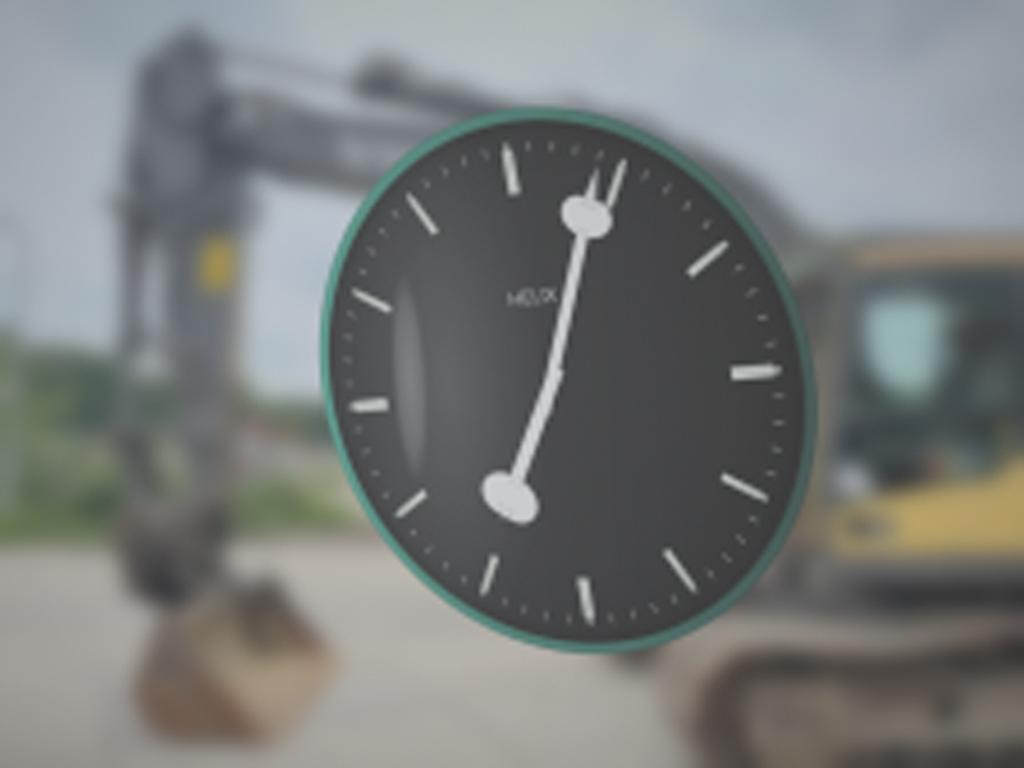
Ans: 7:04
